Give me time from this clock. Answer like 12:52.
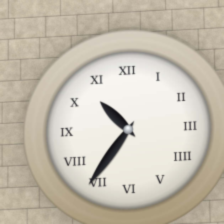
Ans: 10:36
